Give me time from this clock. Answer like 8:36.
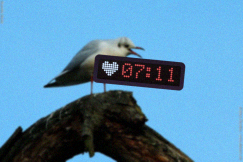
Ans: 7:11
